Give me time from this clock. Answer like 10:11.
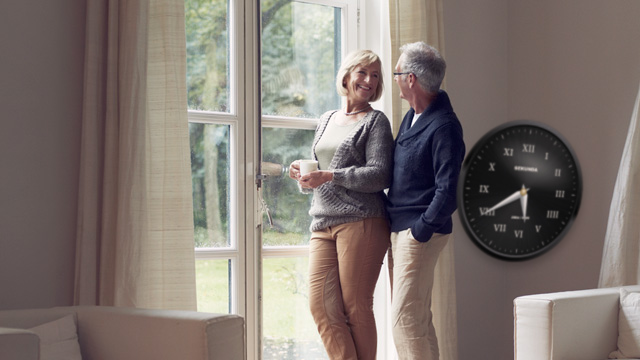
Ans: 5:40
